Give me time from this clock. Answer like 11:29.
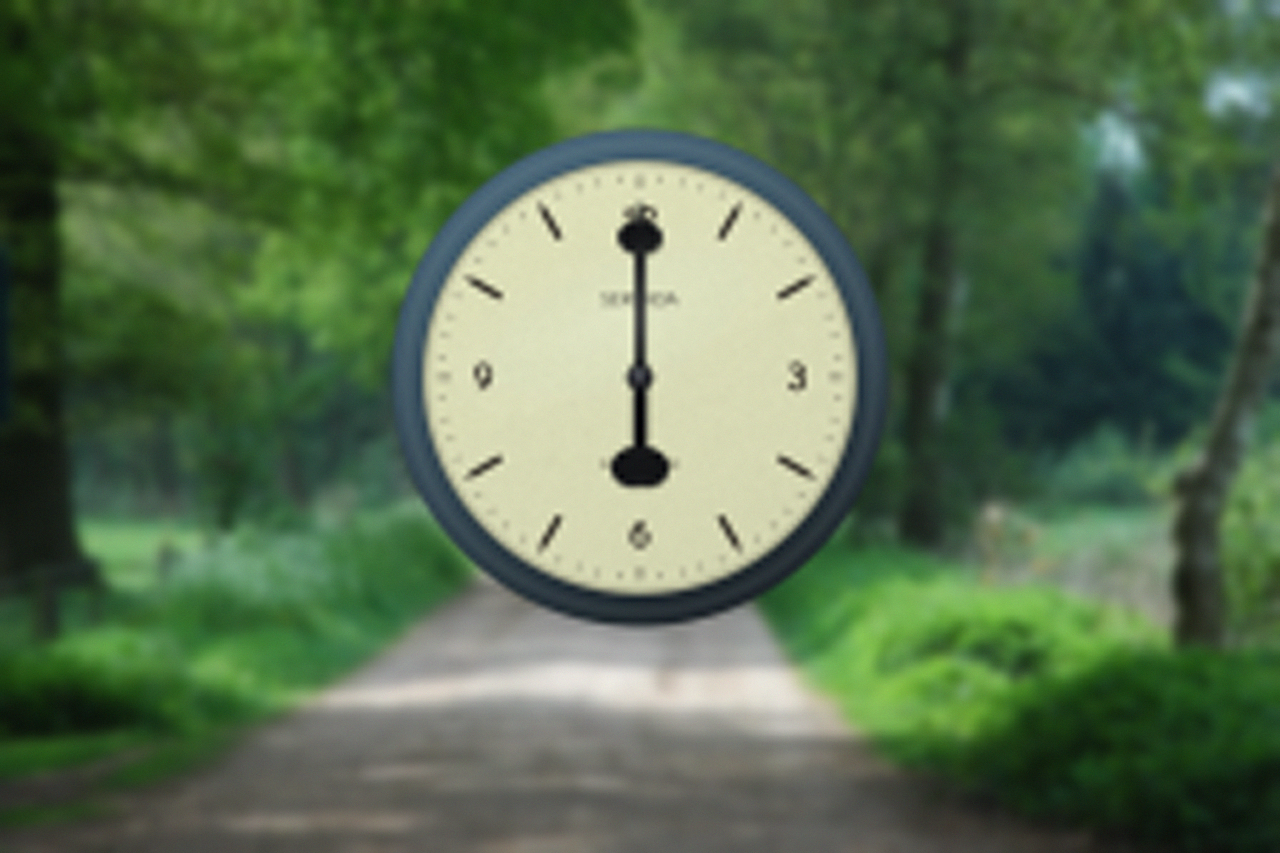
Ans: 6:00
